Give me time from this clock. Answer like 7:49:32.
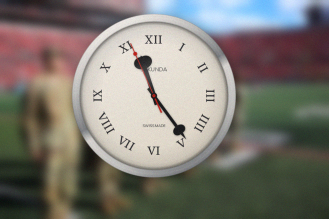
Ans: 11:23:56
